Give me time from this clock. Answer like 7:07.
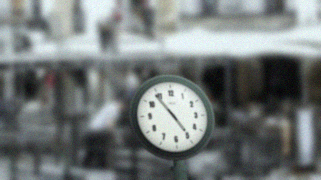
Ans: 4:54
